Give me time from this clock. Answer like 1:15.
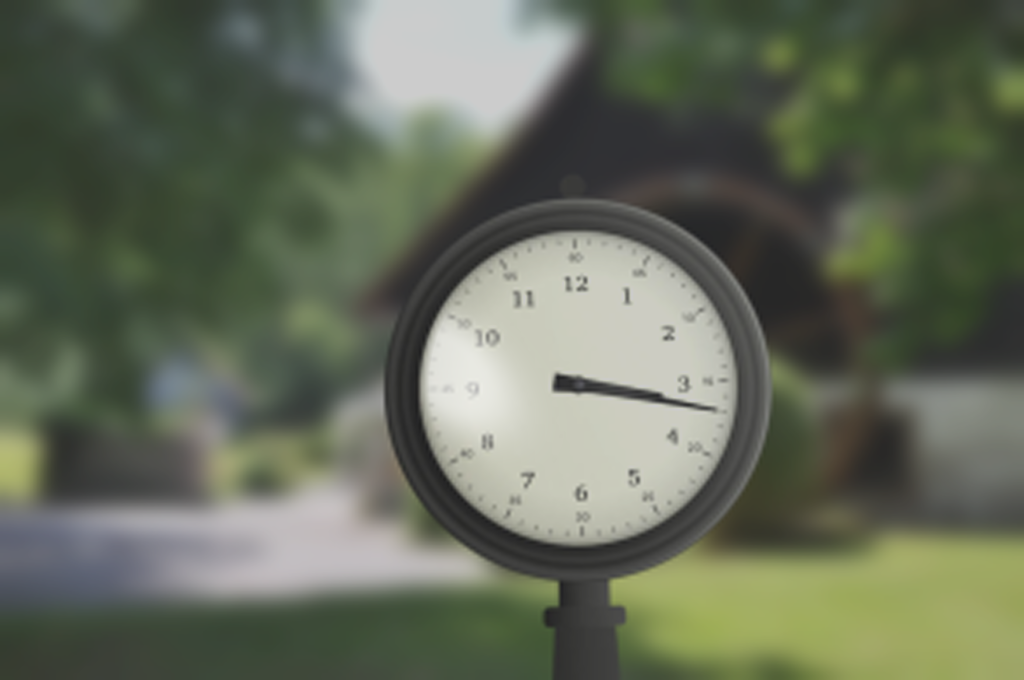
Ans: 3:17
